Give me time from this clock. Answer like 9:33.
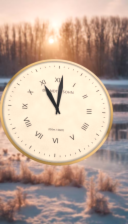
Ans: 11:01
